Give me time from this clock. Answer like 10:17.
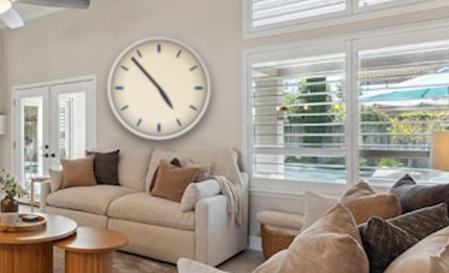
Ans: 4:53
